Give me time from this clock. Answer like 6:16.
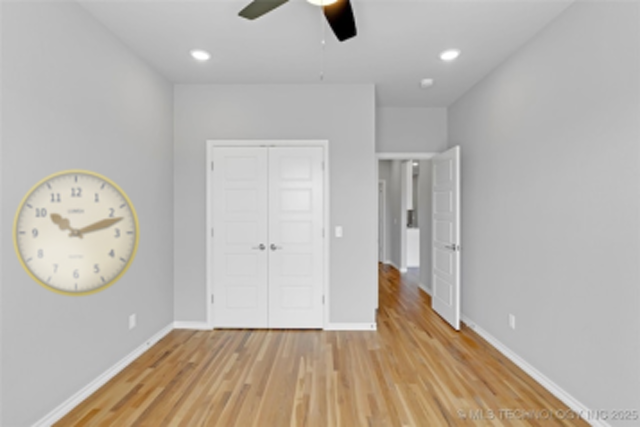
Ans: 10:12
